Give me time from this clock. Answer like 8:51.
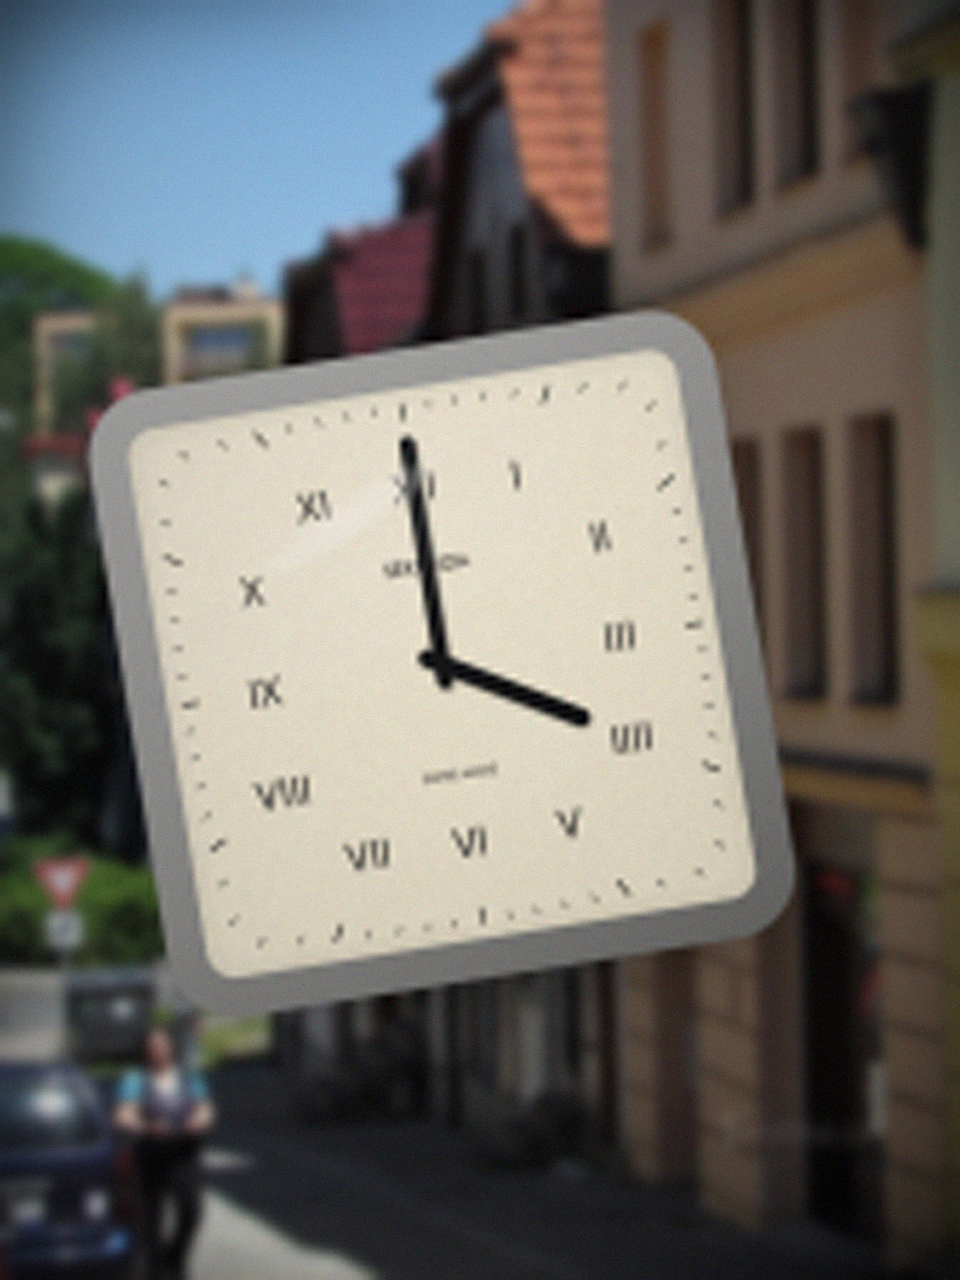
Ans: 4:00
